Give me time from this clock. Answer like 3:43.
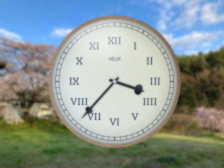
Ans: 3:37
